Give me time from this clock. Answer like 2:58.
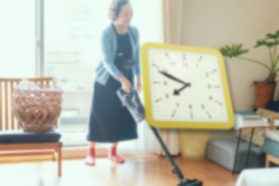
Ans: 7:49
